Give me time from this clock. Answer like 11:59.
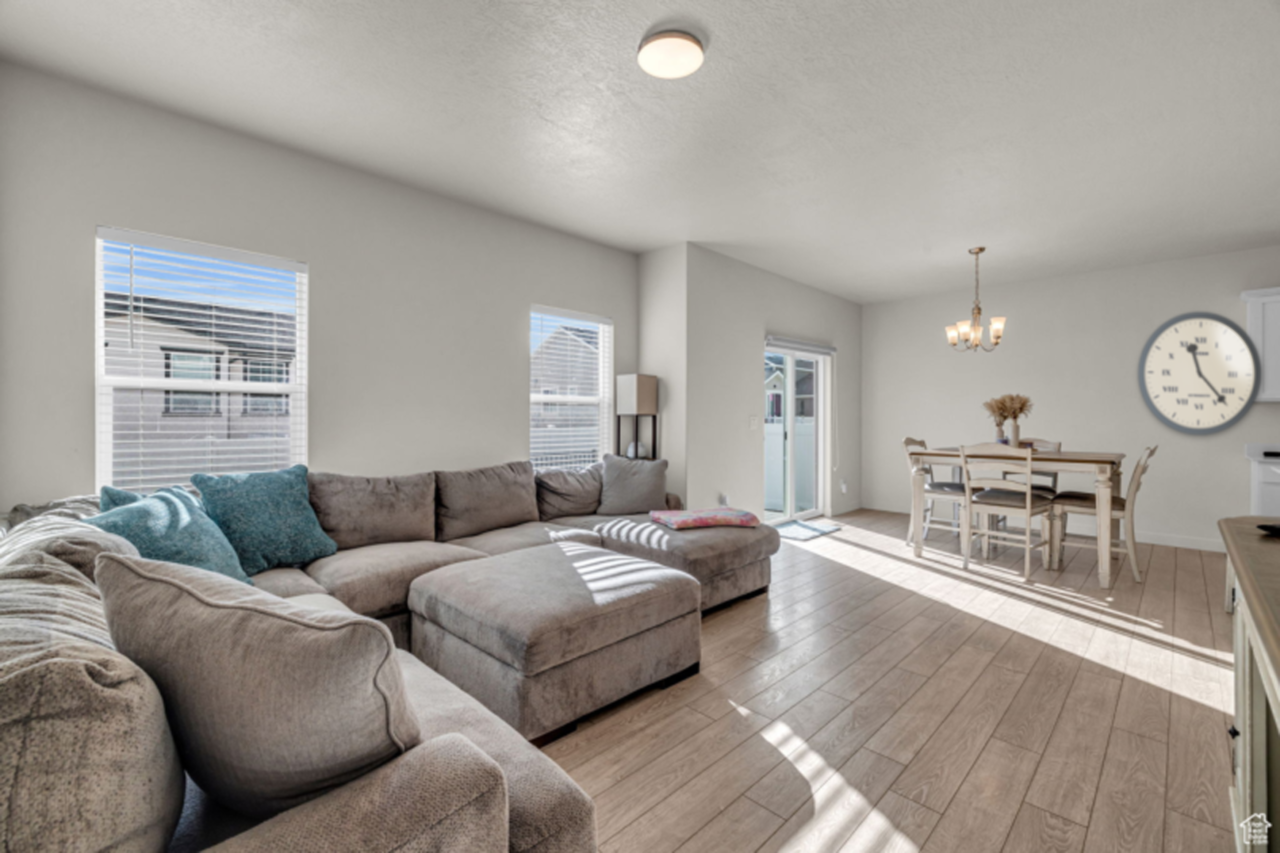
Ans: 11:23
